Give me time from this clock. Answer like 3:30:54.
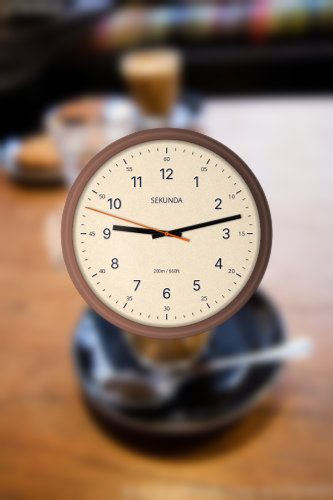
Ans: 9:12:48
